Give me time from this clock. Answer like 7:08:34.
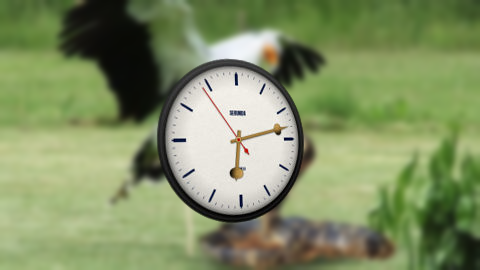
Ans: 6:12:54
